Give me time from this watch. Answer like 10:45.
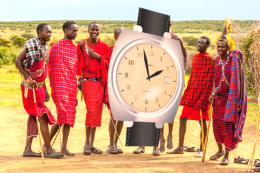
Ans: 1:57
